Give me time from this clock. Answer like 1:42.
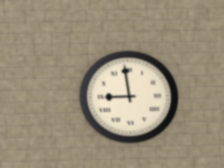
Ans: 8:59
